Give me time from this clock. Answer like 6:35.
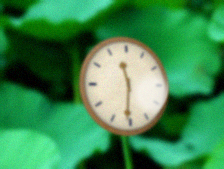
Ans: 11:31
